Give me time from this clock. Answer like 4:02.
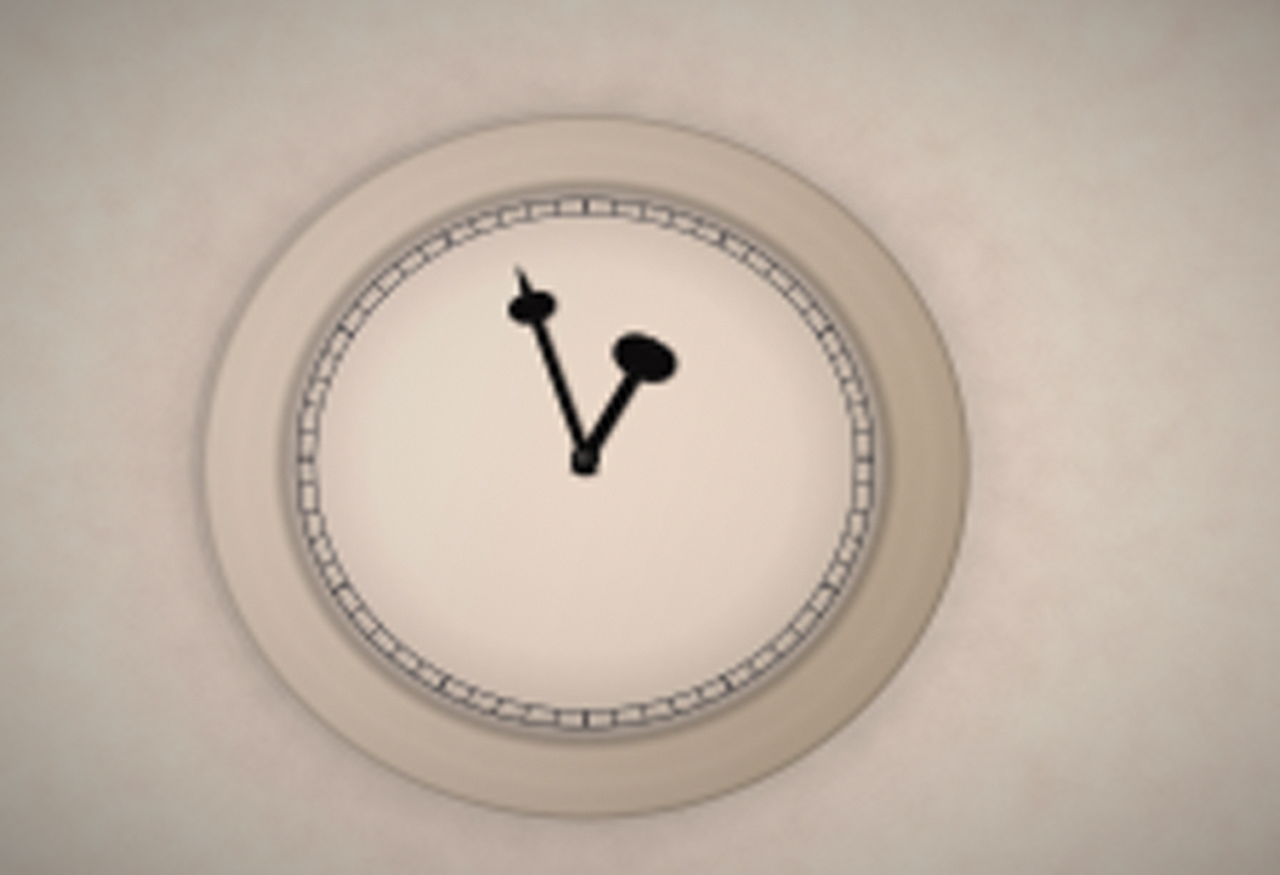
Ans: 12:57
